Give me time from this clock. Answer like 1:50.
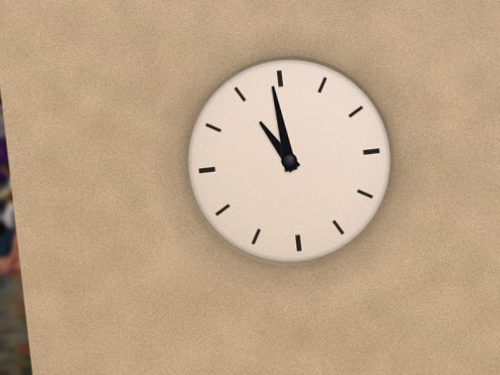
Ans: 10:59
